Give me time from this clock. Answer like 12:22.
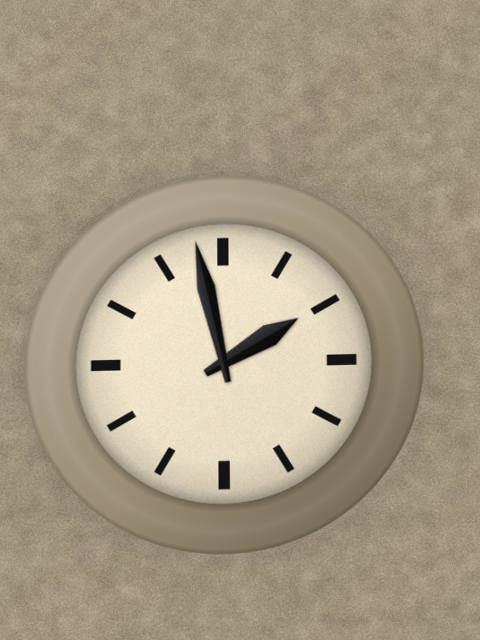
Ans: 1:58
